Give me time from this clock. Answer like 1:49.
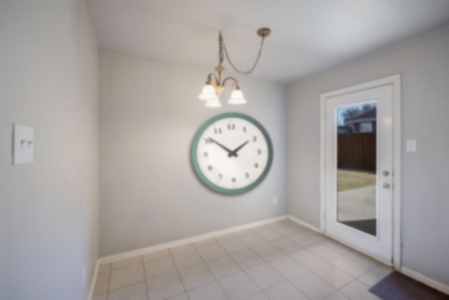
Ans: 1:51
